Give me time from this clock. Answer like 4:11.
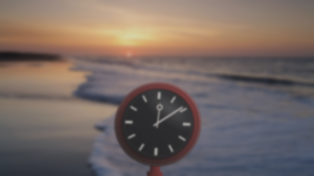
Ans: 12:09
